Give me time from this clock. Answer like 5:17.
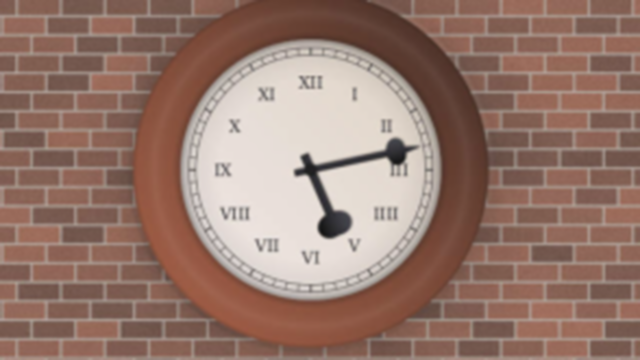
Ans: 5:13
